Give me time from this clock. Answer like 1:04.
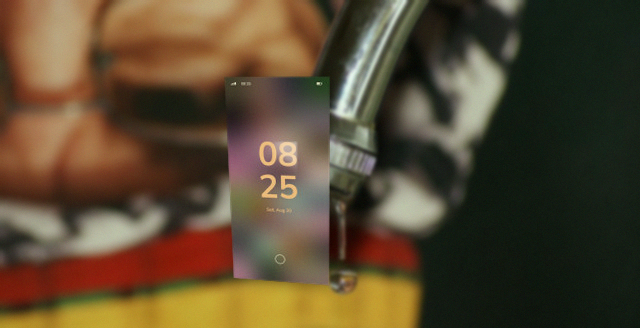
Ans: 8:25
